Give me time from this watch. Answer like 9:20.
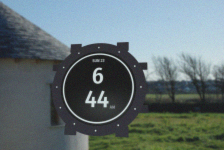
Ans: 6:44
